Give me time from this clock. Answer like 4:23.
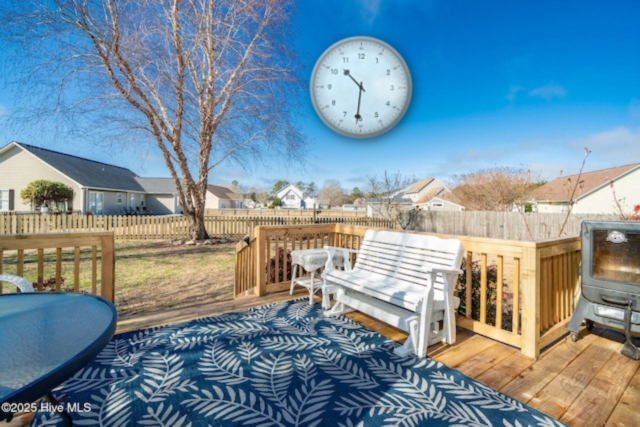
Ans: 10:31
